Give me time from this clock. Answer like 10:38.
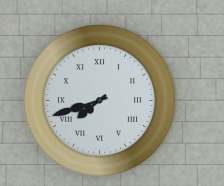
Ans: 7:42
